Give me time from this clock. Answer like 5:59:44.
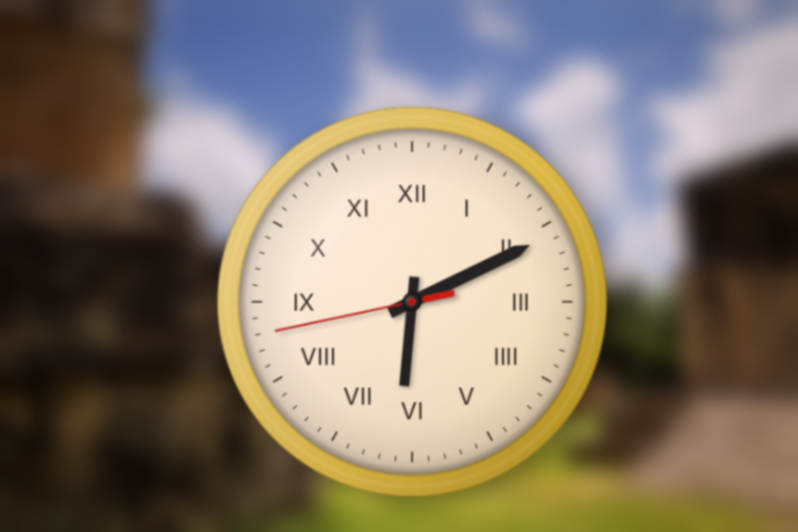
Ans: 6:10:43
